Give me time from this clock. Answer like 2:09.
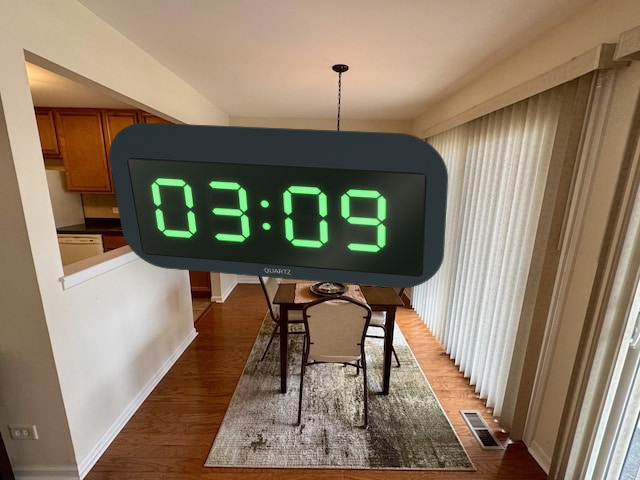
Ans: 3:09
